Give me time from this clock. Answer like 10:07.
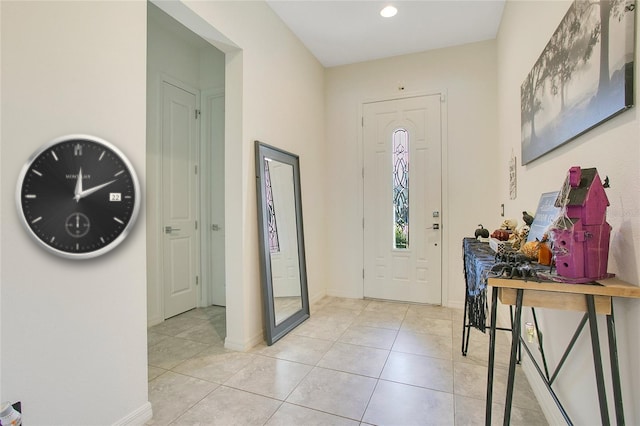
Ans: 12:11
